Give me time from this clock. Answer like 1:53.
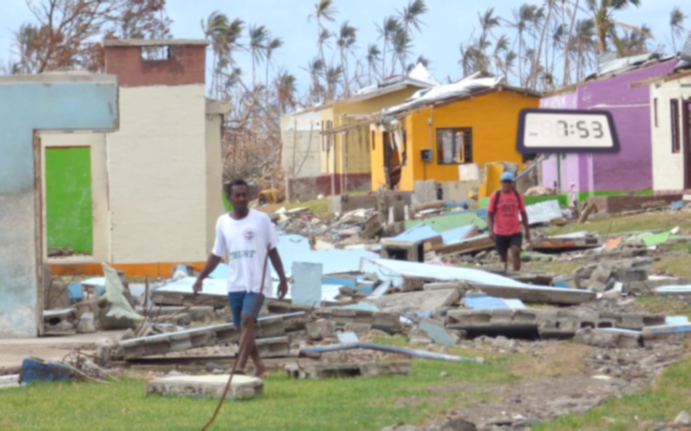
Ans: 7:53
